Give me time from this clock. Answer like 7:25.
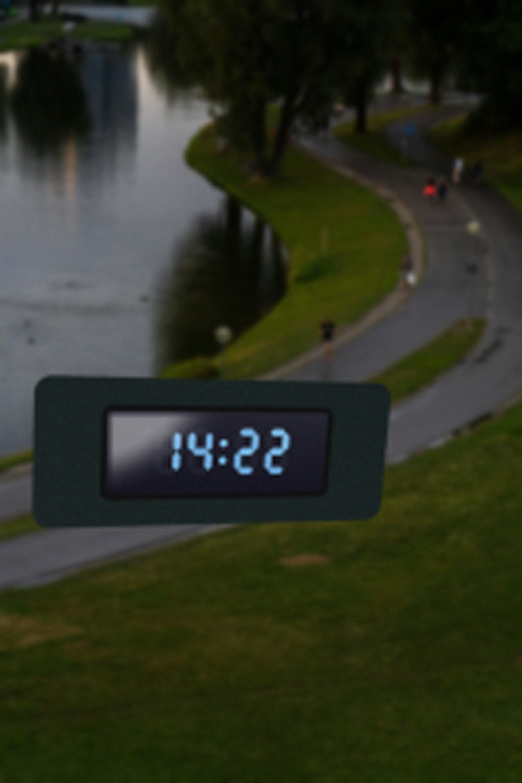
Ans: 14:22
